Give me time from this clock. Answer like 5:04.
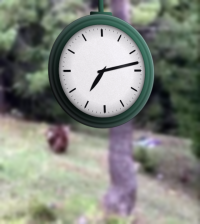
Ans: 7:13
